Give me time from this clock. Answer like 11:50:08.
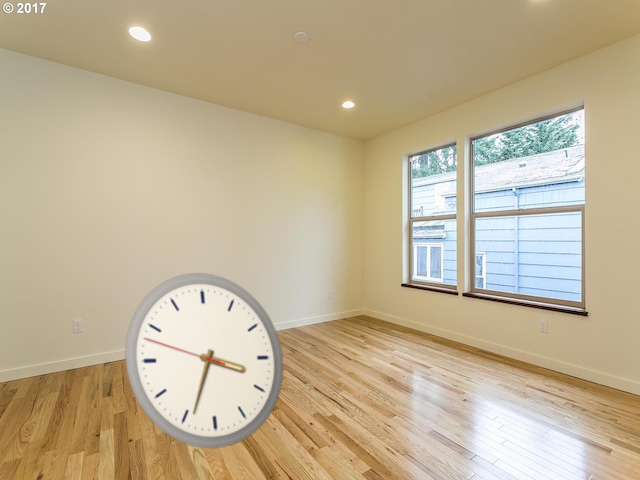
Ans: 3:33:48
